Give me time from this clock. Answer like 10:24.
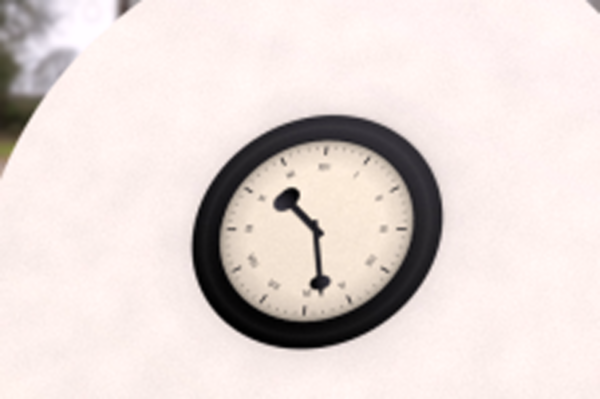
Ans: 10:28
